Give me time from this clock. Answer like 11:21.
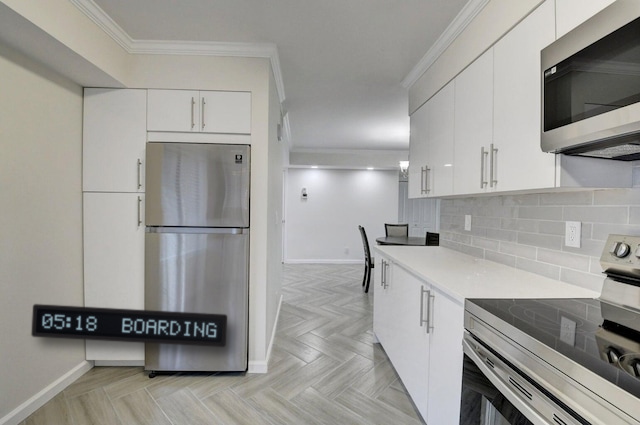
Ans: 5:18
